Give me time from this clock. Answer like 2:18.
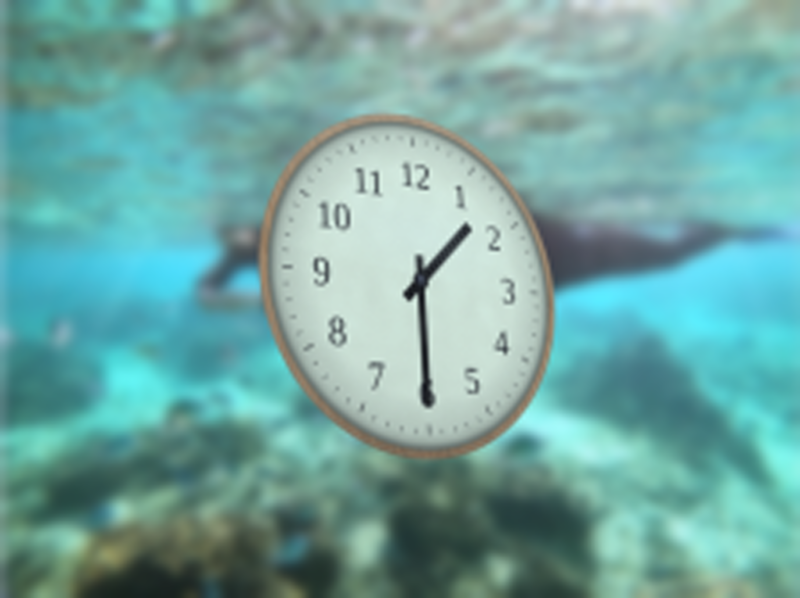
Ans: 1:30
